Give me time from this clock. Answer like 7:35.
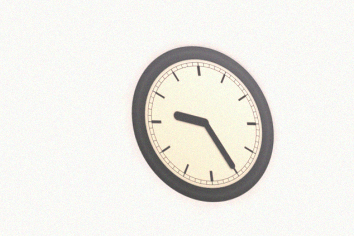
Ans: 9:25
